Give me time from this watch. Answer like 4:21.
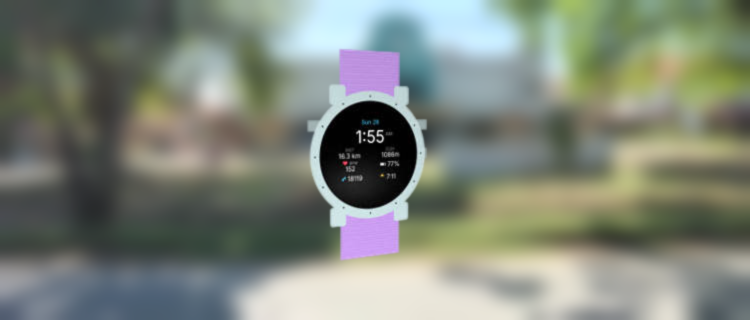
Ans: 1:55
